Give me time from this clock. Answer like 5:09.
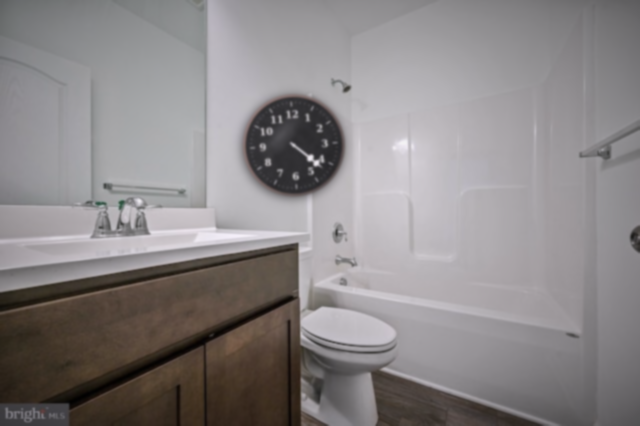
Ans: 4:22
